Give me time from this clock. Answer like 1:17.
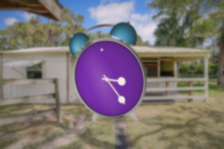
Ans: 3:25
